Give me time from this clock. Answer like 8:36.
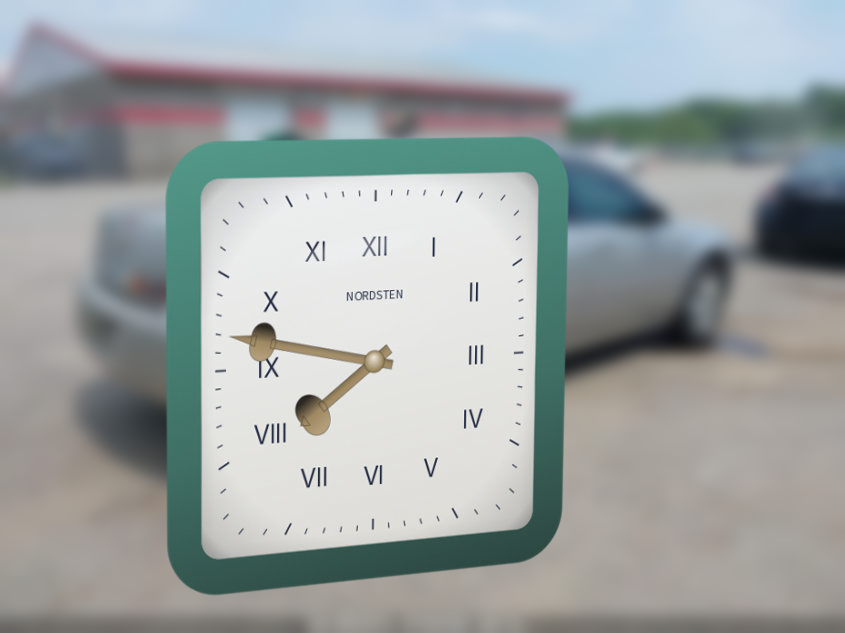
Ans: 7:47
